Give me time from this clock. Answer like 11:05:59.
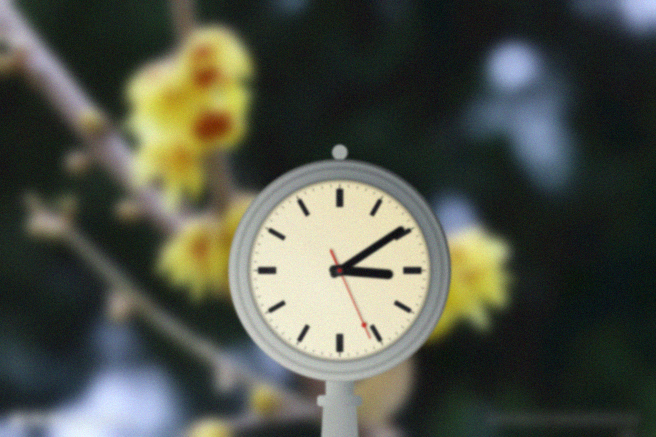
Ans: 3:09:26
